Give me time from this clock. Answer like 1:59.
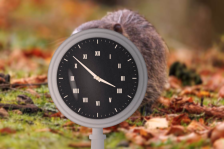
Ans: 3:52
